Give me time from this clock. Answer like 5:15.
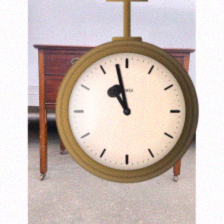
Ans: 10:58
